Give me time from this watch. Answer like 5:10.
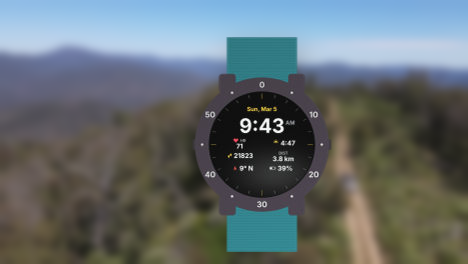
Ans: 9:43
